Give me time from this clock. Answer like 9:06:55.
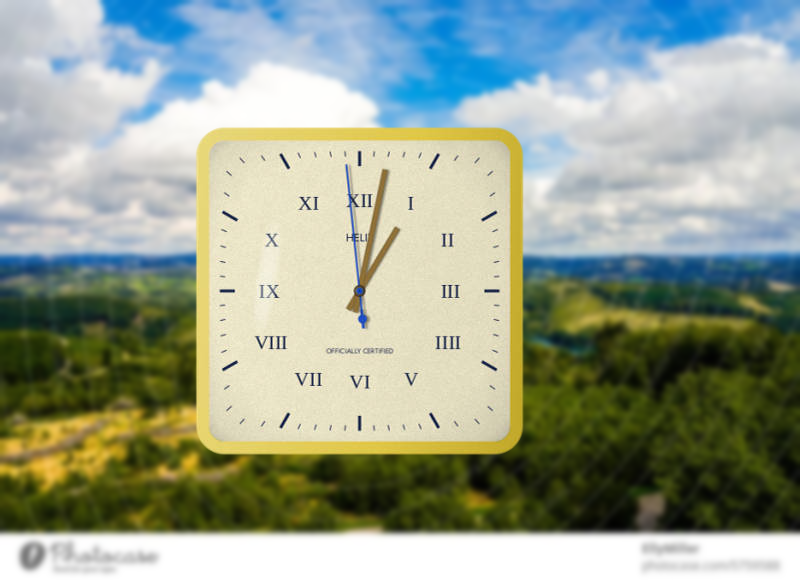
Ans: 1:01:59
